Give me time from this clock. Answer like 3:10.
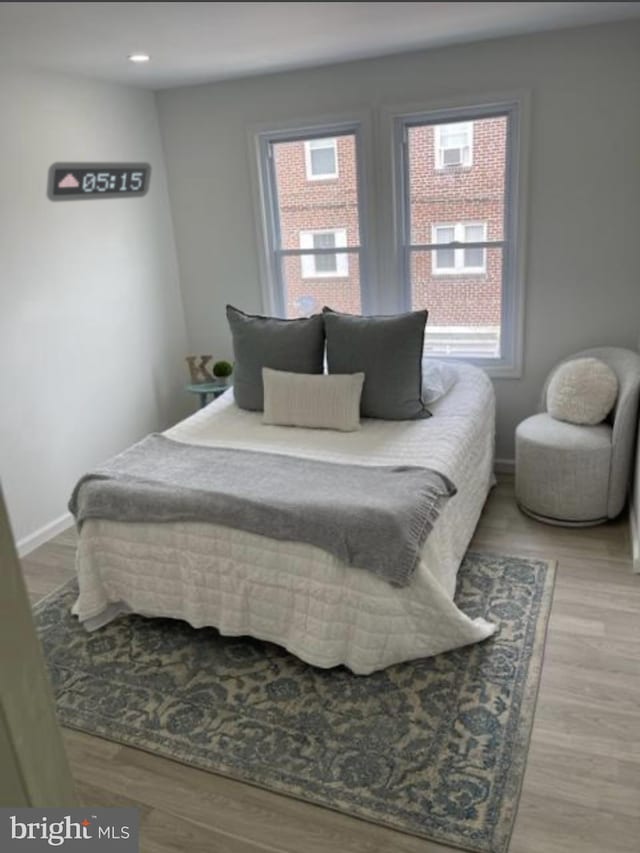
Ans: 5:15
